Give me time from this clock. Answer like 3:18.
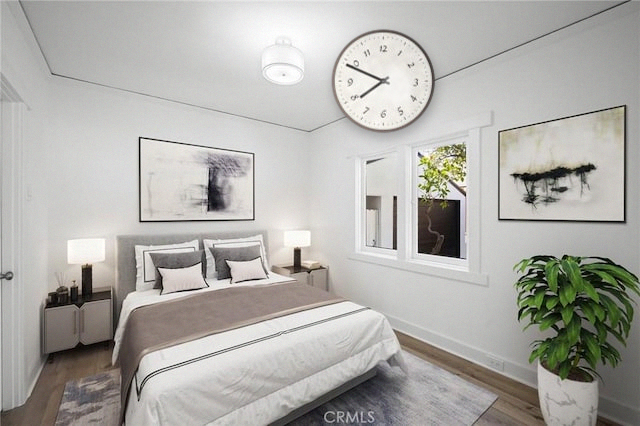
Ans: 7:49
